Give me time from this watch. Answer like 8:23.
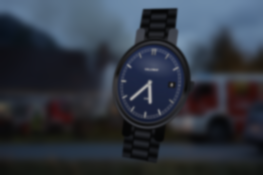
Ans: 5:38
